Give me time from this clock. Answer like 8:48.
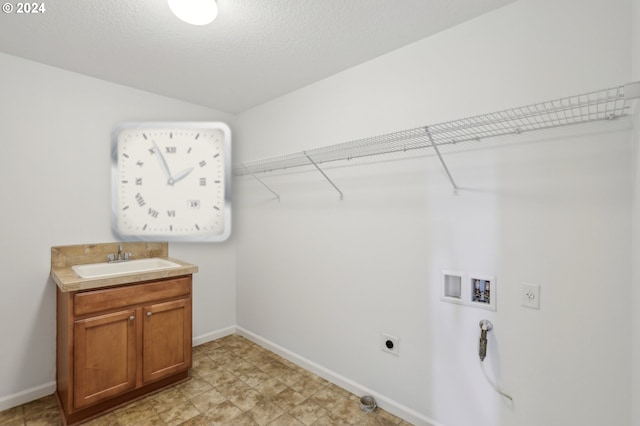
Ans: 1:56
